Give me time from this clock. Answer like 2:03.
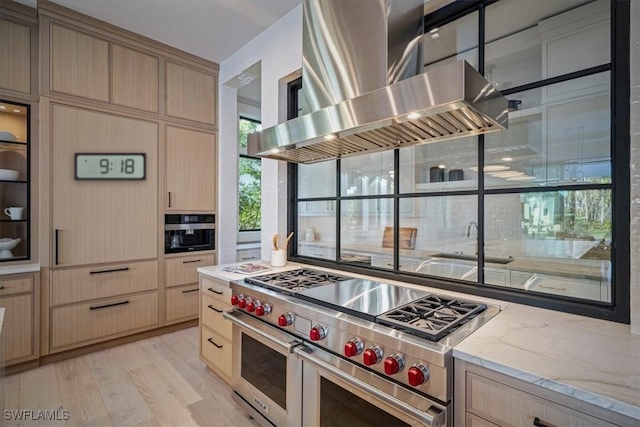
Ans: 9:18
